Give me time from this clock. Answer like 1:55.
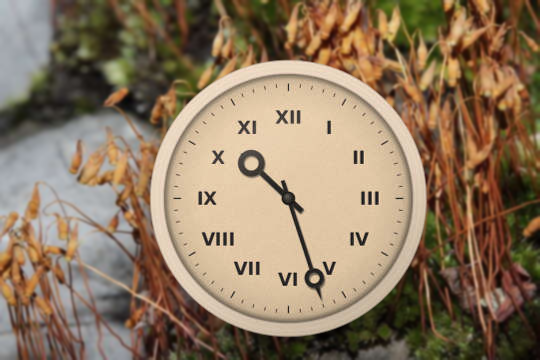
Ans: 10:27
